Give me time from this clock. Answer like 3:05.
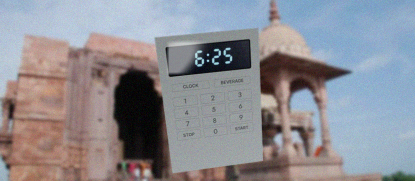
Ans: 6:25
